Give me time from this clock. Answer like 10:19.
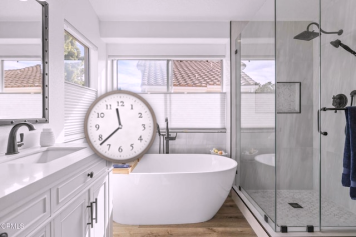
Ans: 11:38
